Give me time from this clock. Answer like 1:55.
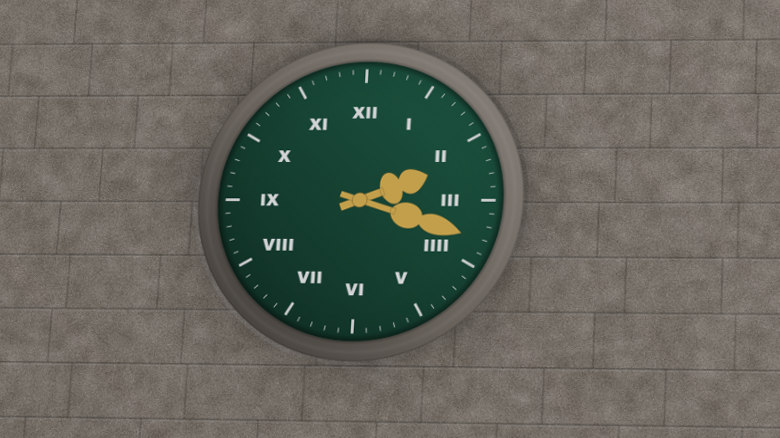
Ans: 2:18
